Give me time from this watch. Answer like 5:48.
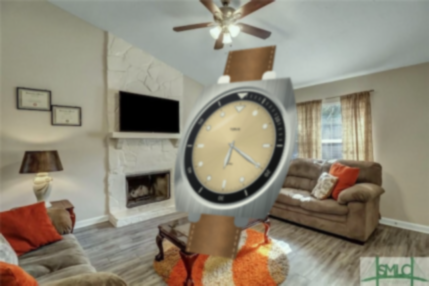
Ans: 6:20
